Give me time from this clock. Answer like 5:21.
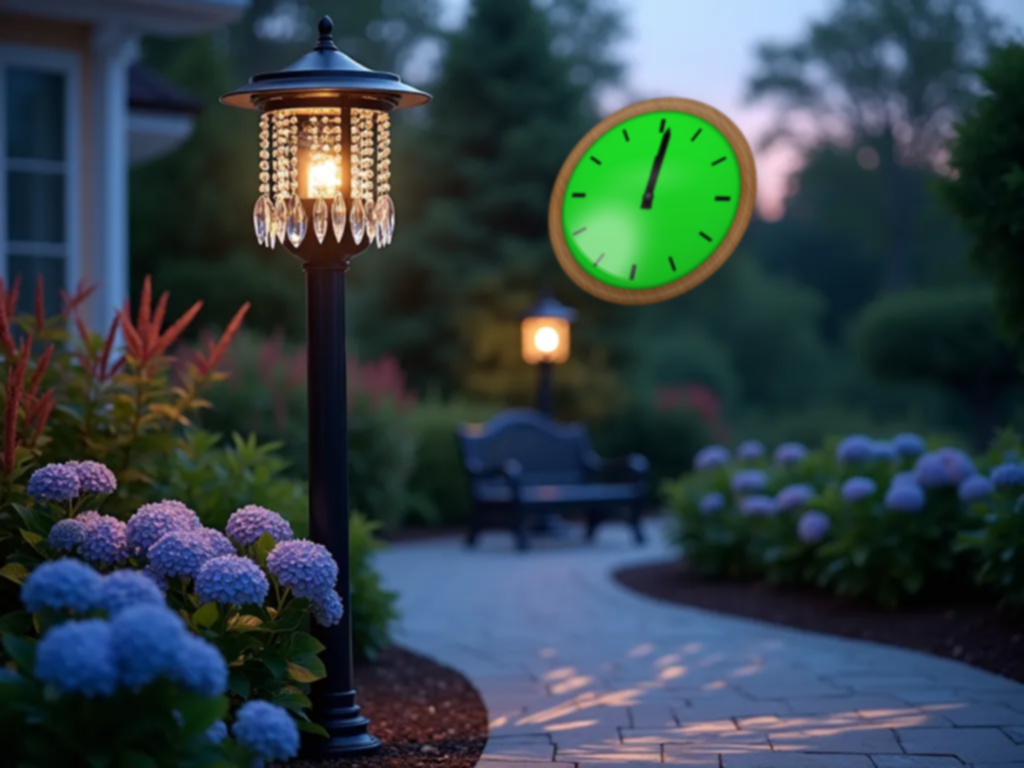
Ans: 12:01
